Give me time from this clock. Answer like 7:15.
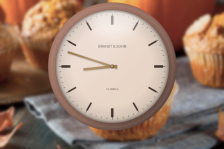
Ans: 8:48
